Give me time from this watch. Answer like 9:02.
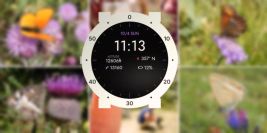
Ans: 11:13
